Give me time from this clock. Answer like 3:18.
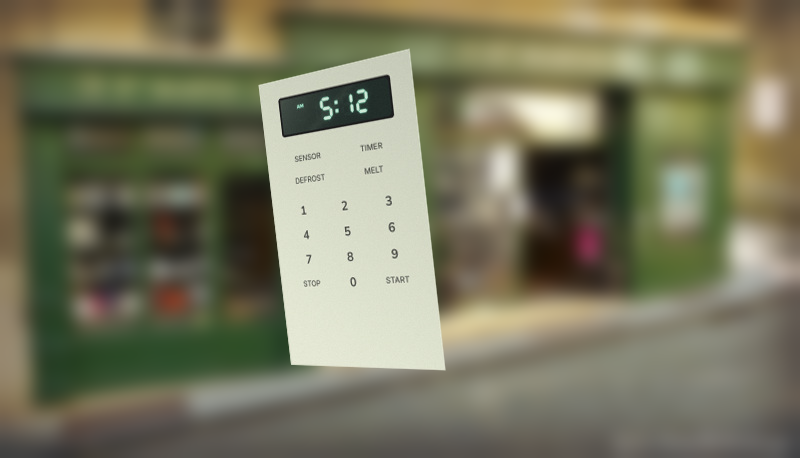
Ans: 5:12
